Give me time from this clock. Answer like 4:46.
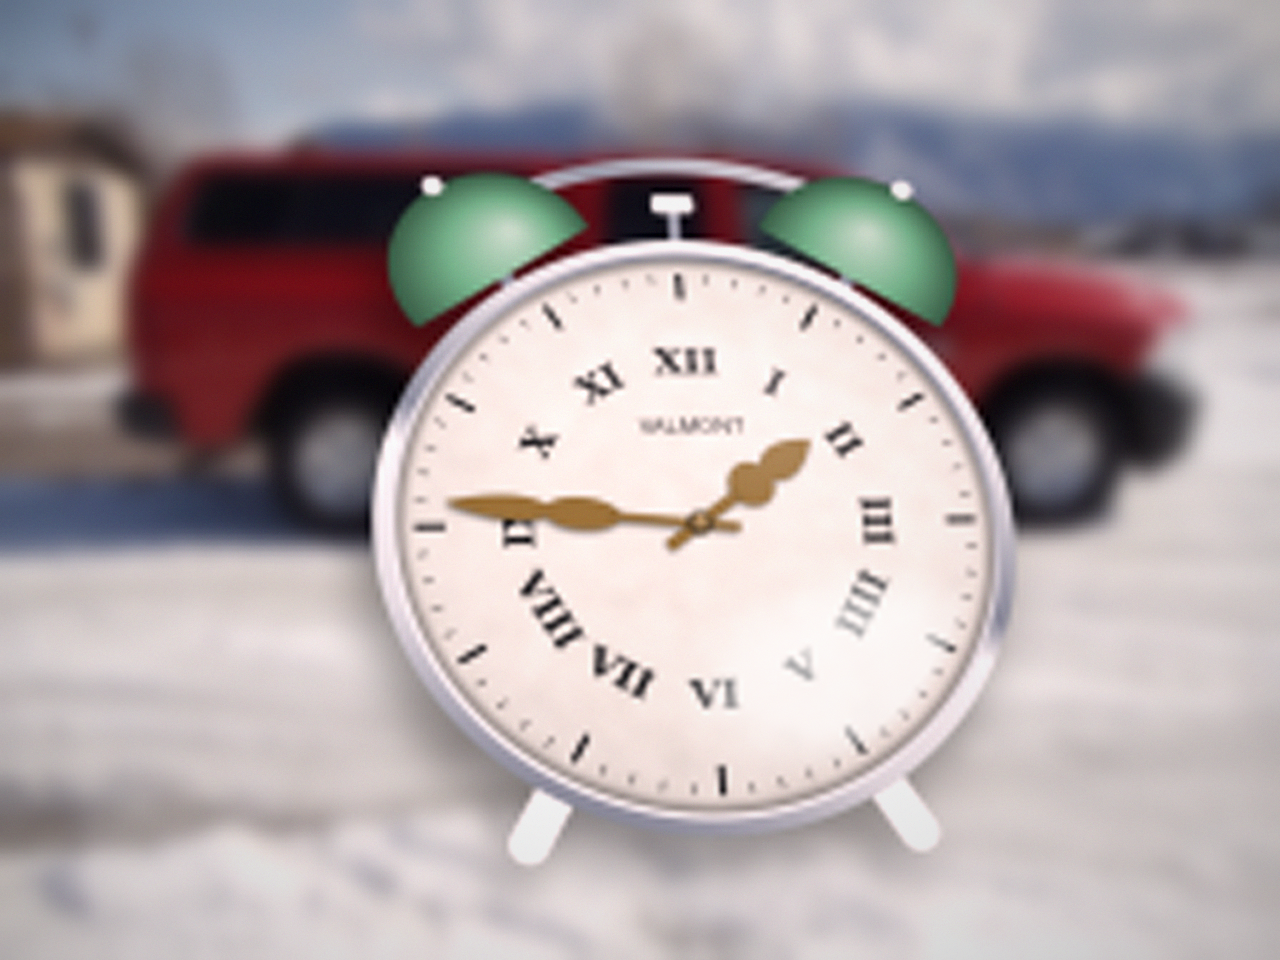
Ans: 1:46
